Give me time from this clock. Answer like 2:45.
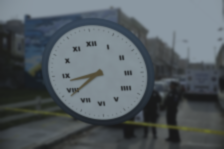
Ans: 8:39
